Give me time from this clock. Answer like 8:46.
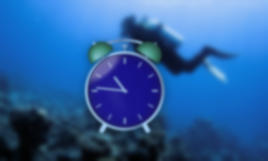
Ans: 10:46
